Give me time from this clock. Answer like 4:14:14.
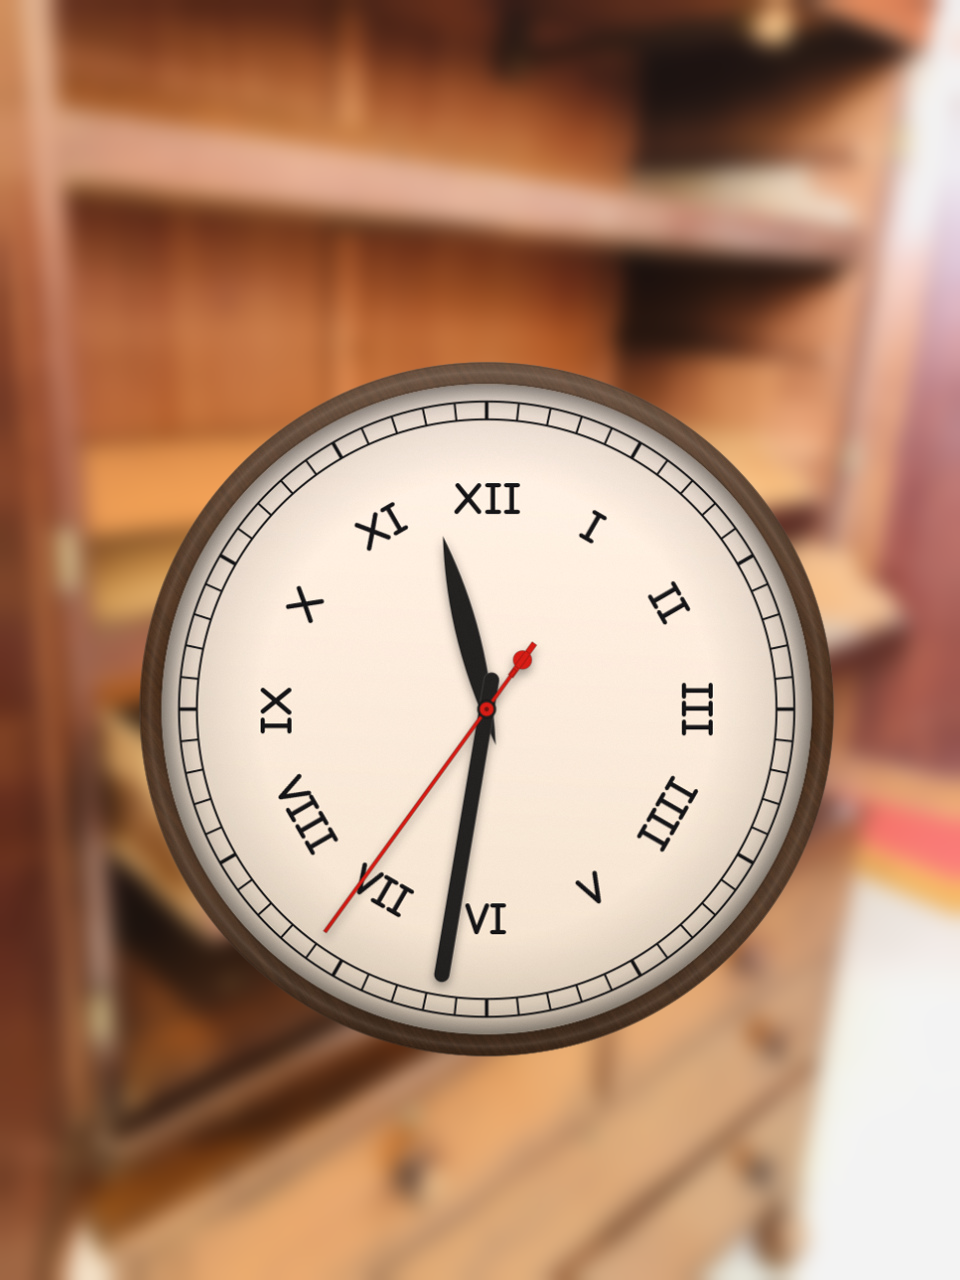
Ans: 11:31:36
